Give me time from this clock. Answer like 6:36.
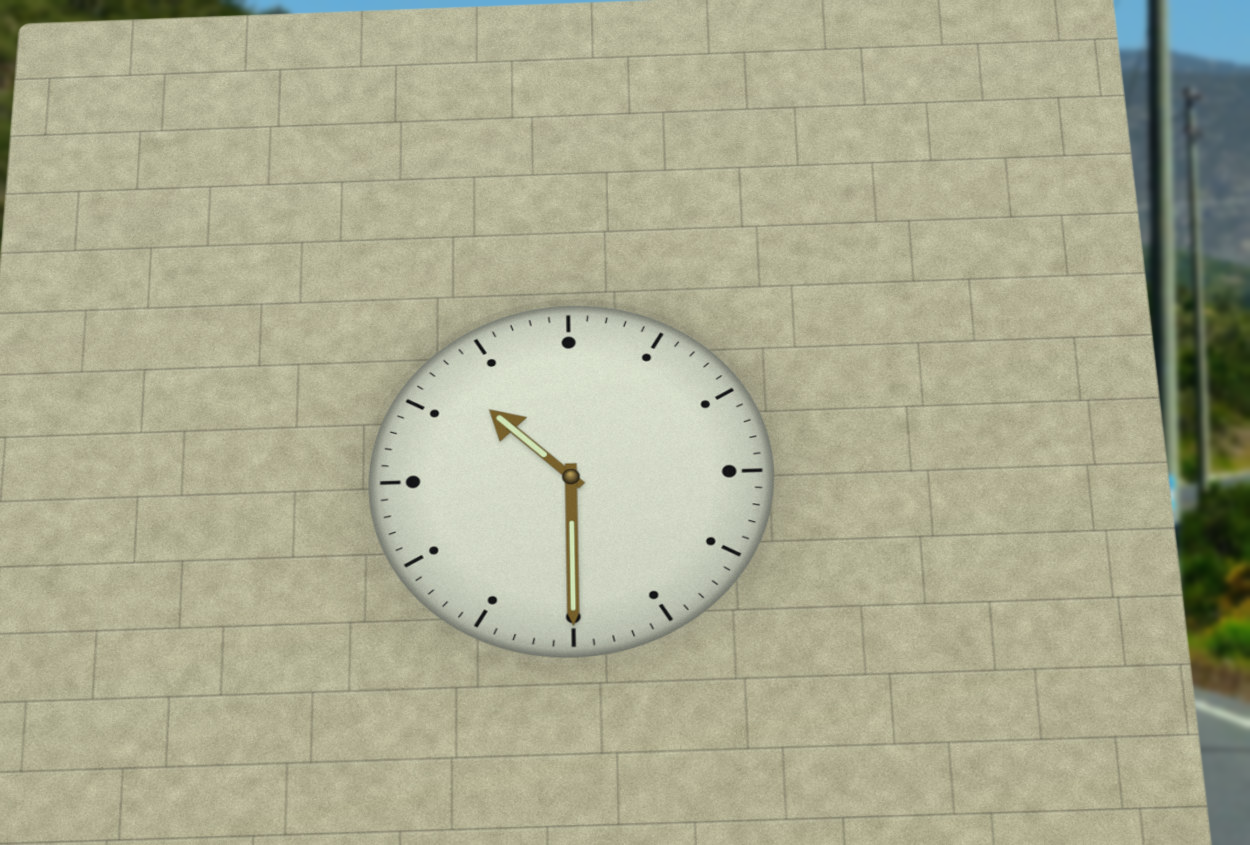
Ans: 10:30
